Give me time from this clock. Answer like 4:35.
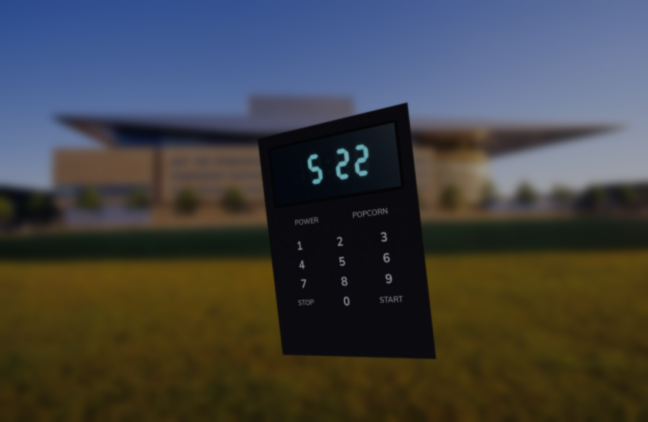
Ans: 5:22
